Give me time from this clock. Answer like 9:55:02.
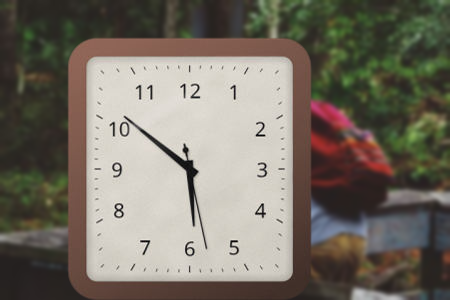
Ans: 5:51:28
